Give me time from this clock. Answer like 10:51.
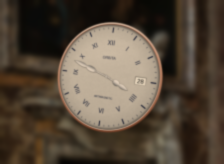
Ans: 3:48
